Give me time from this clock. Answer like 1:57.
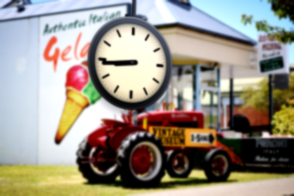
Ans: 8:44
